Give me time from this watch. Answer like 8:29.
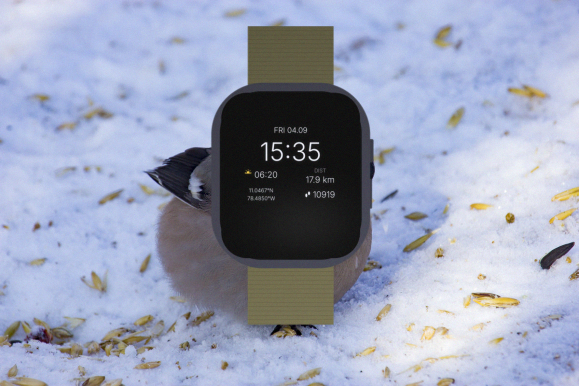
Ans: 15:35
